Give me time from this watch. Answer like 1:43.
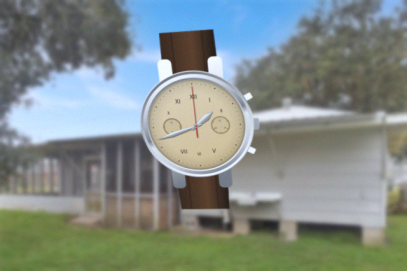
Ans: 1:42
